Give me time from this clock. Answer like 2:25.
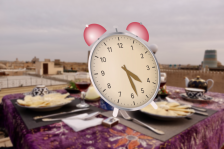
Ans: 4:28
